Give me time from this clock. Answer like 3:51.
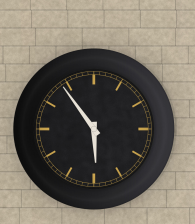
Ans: 5:54
